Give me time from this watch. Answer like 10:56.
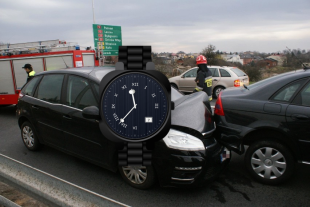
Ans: 11:37
